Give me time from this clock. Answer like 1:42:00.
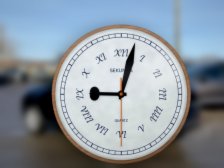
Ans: 9:02:30
